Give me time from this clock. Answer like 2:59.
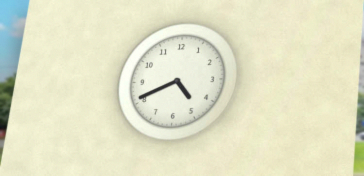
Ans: 4:41
